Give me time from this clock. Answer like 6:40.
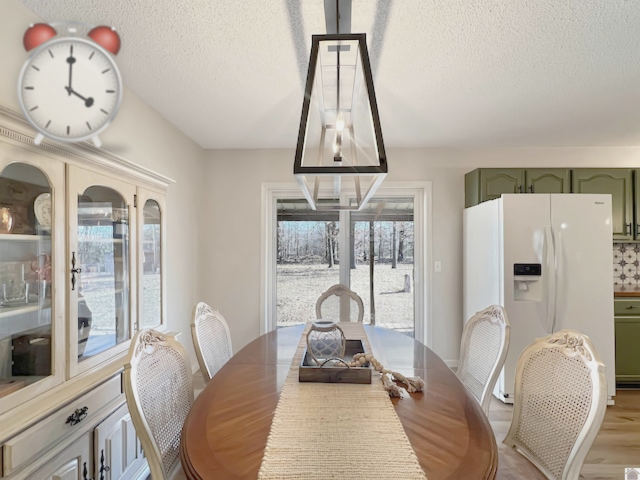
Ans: 4:00
